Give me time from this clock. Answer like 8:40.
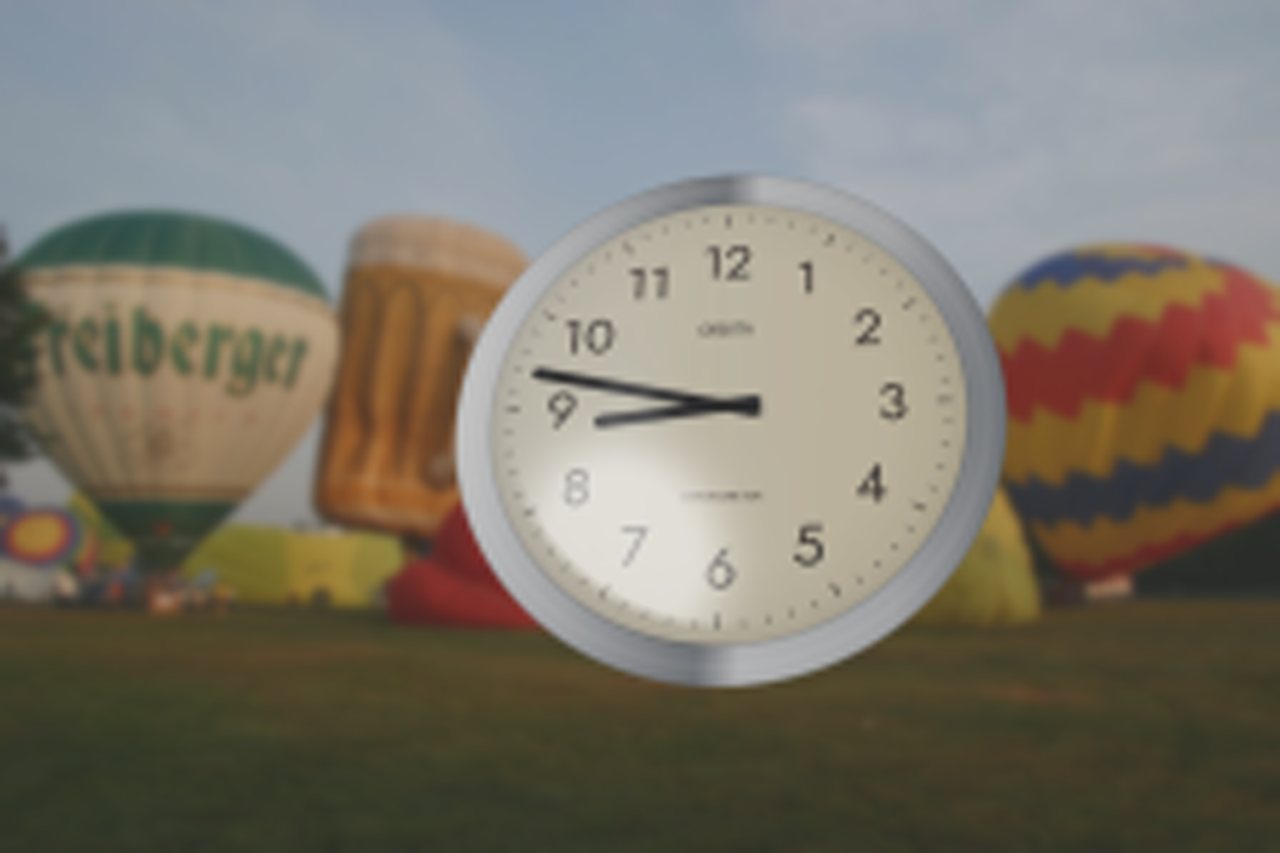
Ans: 8:47
